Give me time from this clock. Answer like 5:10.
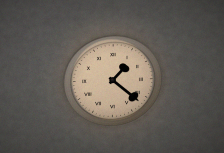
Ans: 1:22
